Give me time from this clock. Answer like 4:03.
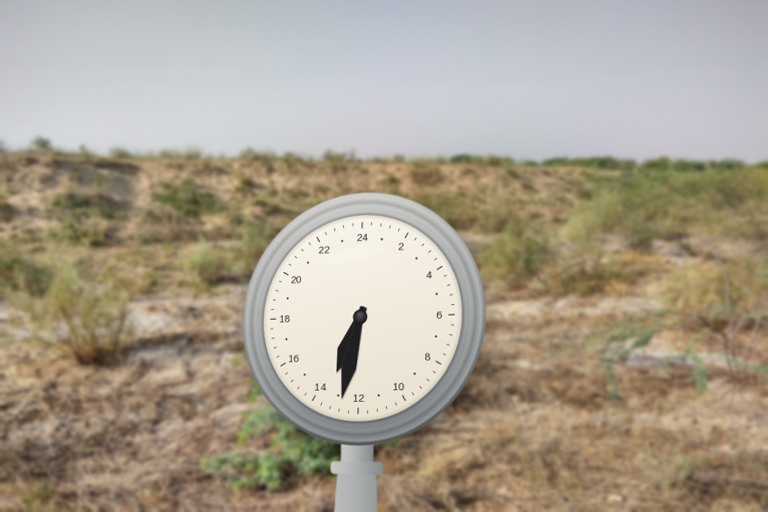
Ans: 13:32
